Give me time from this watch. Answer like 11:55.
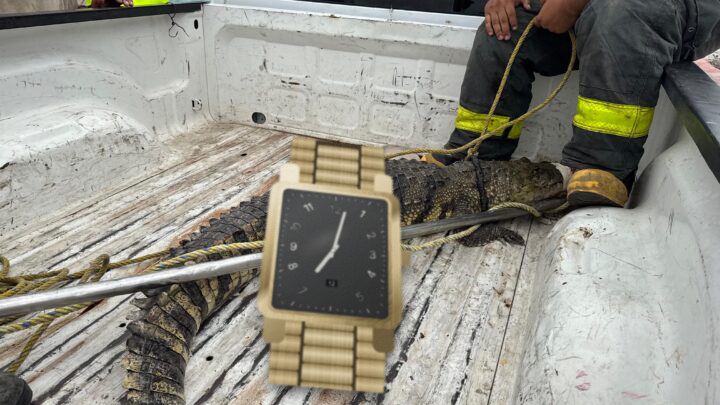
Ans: 7:02
